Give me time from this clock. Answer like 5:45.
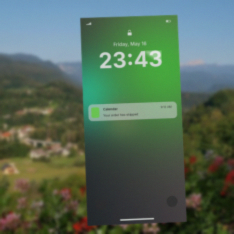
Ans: 23:43
